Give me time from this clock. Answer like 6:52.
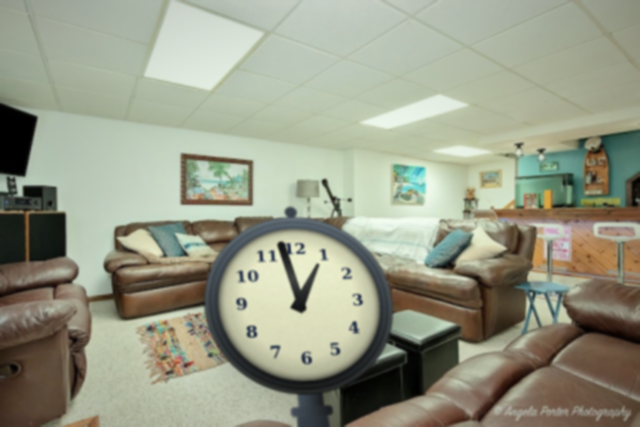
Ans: 12:58
